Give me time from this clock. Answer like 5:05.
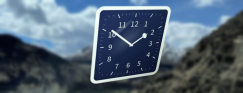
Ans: 1:51
